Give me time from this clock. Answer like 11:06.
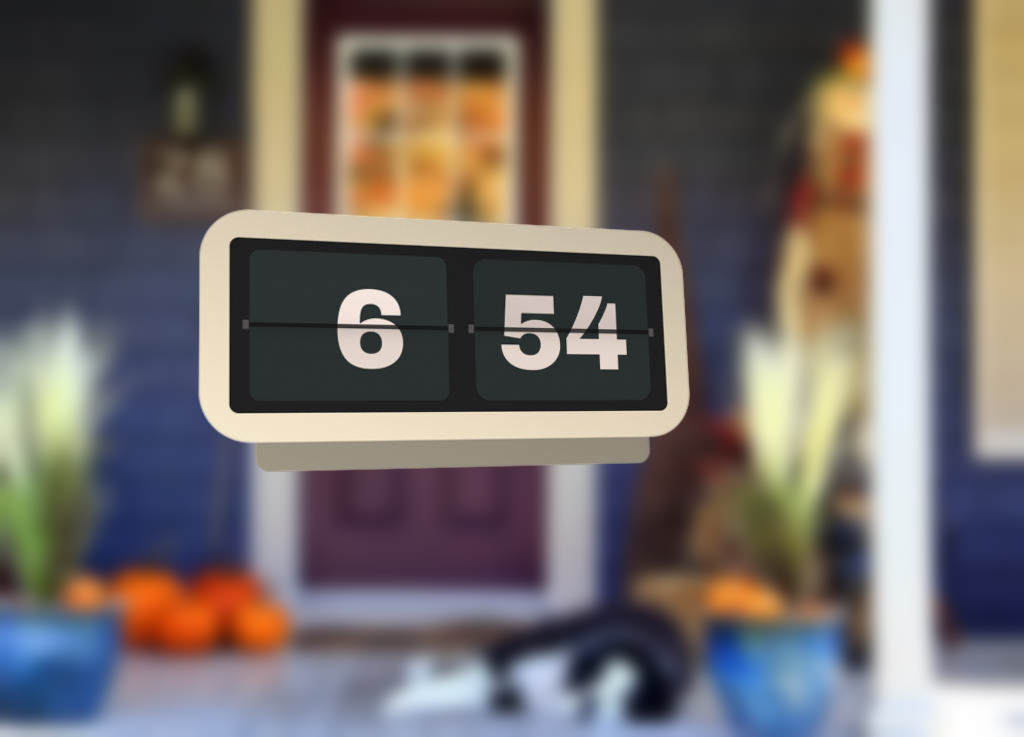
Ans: 6:54
